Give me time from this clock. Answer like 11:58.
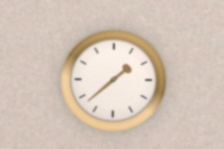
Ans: 1:38
